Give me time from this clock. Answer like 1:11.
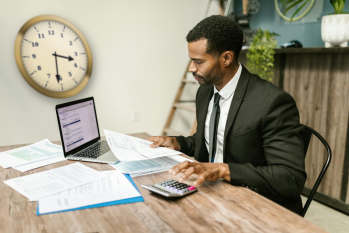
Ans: 3:31
